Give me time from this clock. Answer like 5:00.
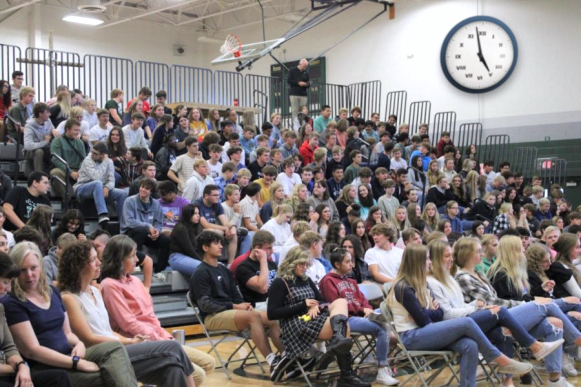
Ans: 4:58
